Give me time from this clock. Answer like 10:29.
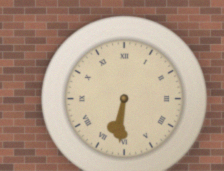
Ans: 6:31
